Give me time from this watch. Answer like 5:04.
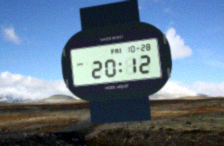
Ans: 20:12
